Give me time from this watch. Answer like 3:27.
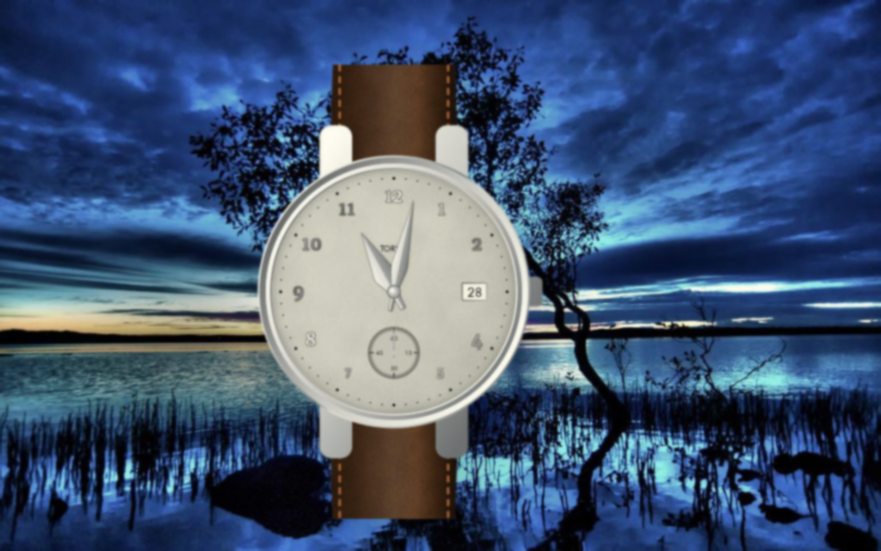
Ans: 11:02
